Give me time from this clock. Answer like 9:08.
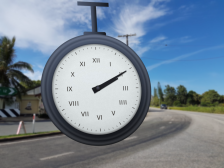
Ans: 2:10
